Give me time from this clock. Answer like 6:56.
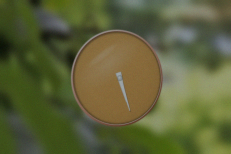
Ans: 5:27
